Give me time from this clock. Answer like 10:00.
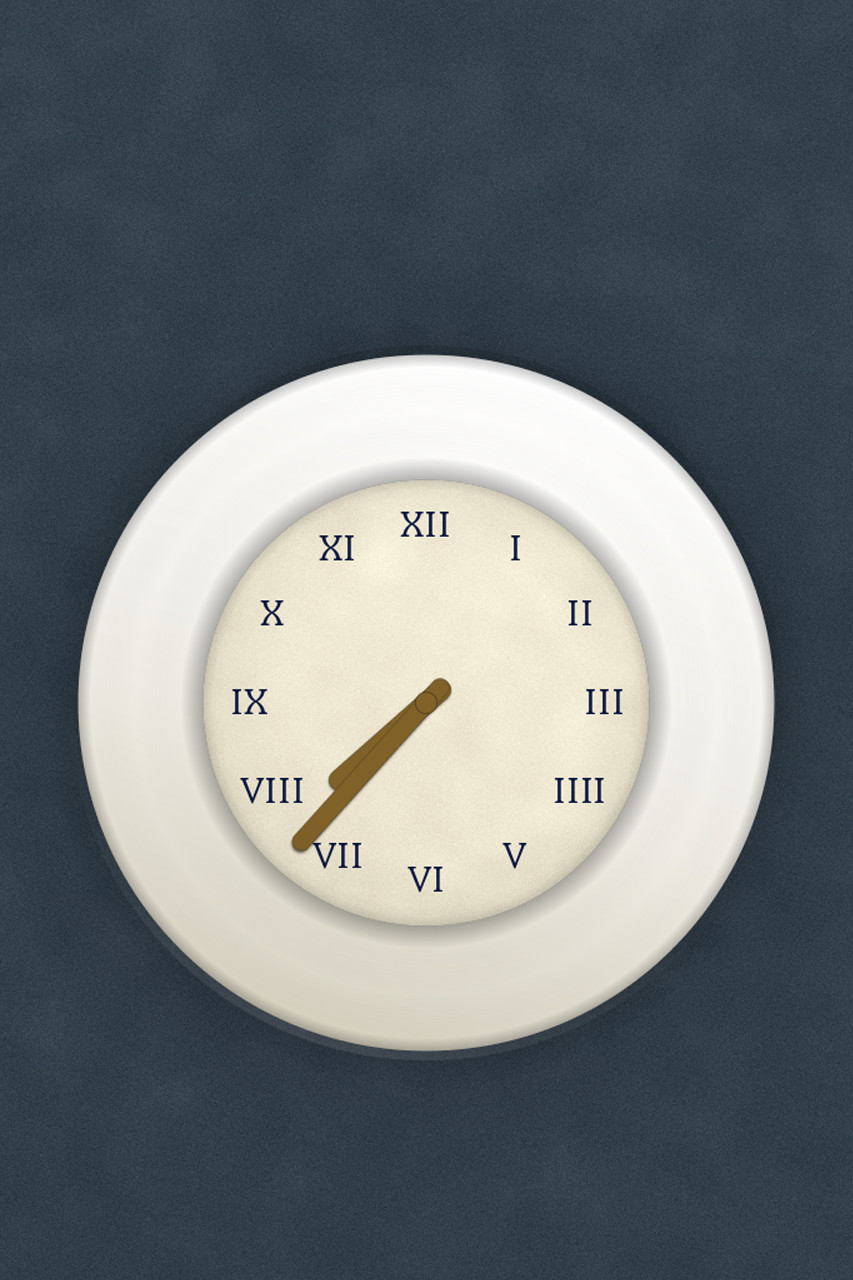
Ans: 7:37
